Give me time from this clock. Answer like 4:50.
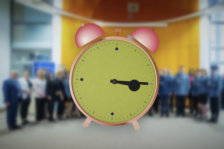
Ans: 3:15
